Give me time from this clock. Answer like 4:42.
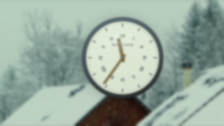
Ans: 11:36
